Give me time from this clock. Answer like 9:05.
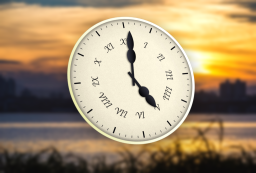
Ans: 5:01
